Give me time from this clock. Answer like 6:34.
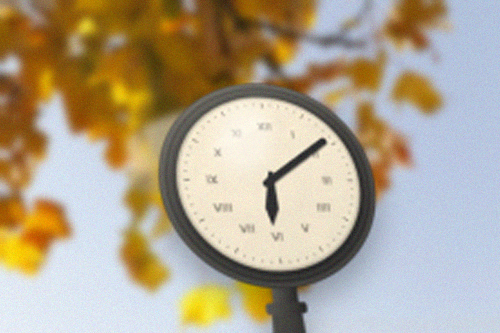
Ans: 6:09
